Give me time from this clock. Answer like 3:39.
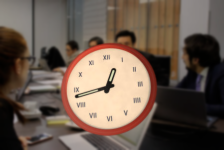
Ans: 12:43
